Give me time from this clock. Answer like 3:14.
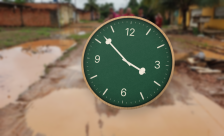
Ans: 3:52
